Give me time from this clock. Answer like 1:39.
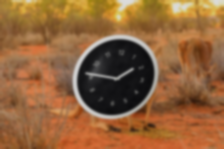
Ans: 1:46
